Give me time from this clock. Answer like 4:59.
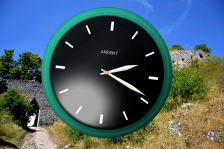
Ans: 2:19
